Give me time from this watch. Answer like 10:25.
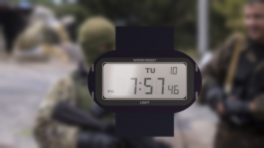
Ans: 7:57
